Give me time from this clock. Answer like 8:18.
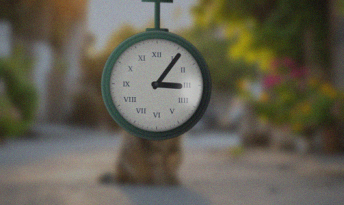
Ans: 3:06
